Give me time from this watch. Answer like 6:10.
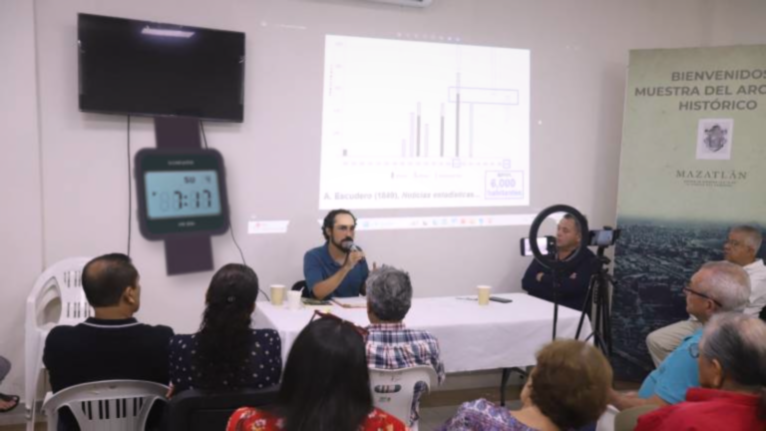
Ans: 7:17
